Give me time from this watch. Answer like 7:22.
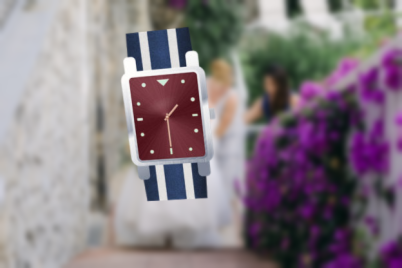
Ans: 1:30
